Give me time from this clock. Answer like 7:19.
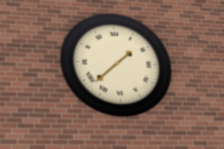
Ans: 1:38
